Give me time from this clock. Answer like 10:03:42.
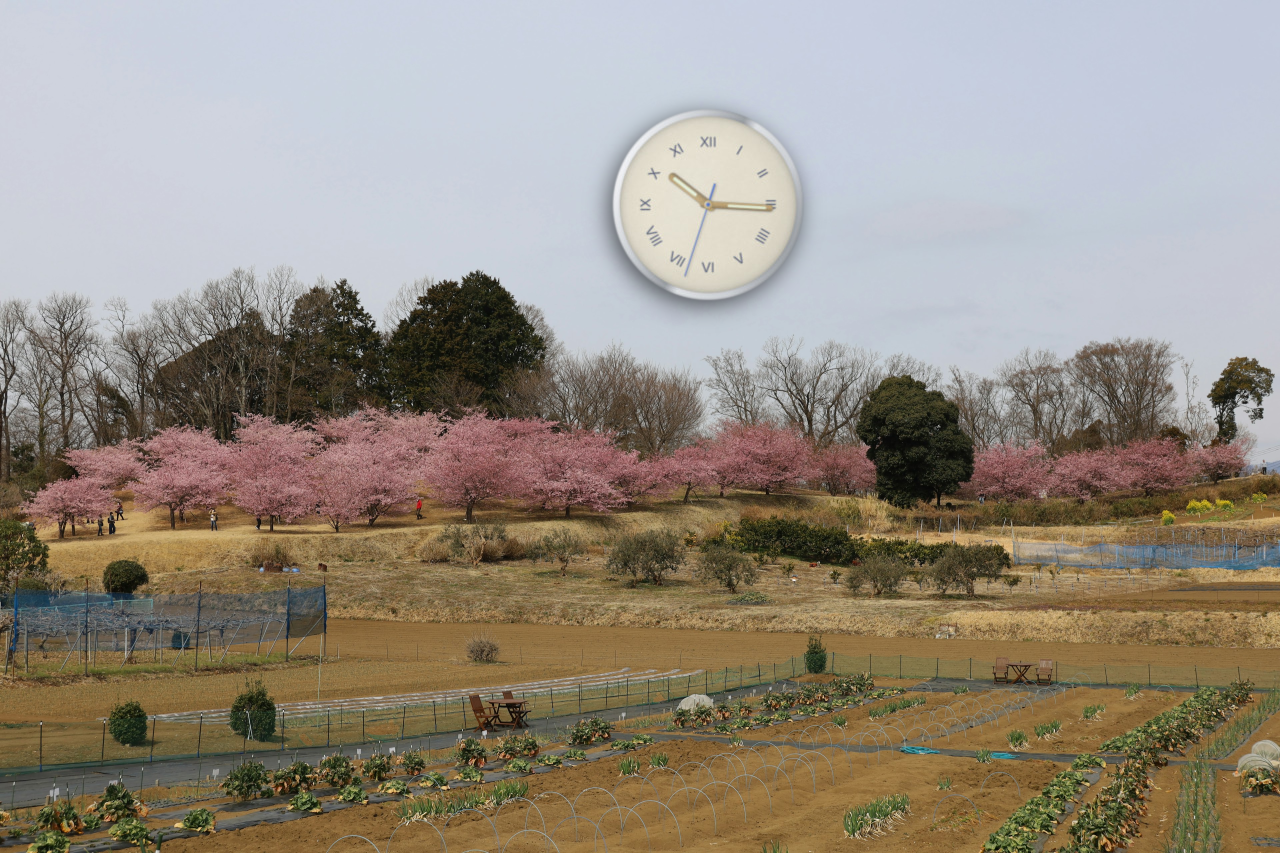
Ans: 10:15:33
